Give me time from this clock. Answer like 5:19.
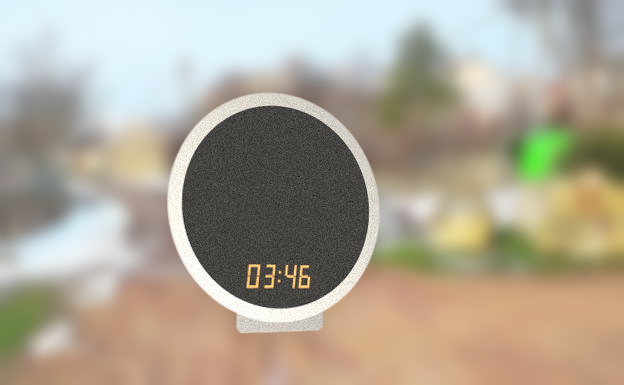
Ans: 3:46
